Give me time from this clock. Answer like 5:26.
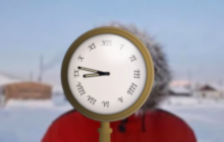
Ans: 8:47
